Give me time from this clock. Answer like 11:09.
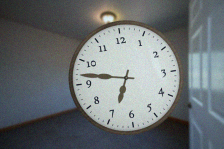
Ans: 6:47
